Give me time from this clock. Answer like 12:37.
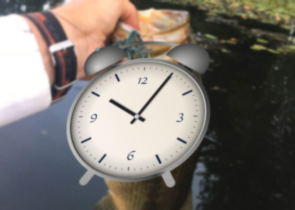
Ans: 10:05
